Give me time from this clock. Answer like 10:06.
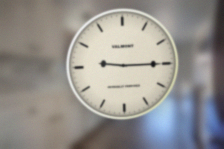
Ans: 9:15
